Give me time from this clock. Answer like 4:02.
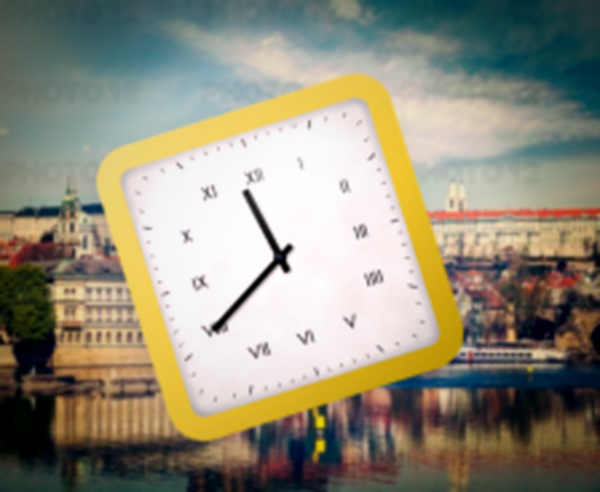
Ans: 11:40
